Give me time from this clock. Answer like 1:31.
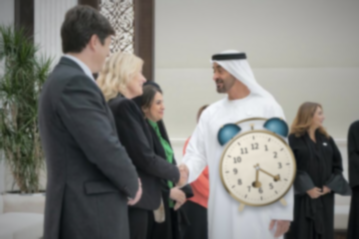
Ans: 6:21
